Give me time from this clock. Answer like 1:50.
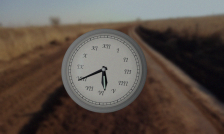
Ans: 5:40
